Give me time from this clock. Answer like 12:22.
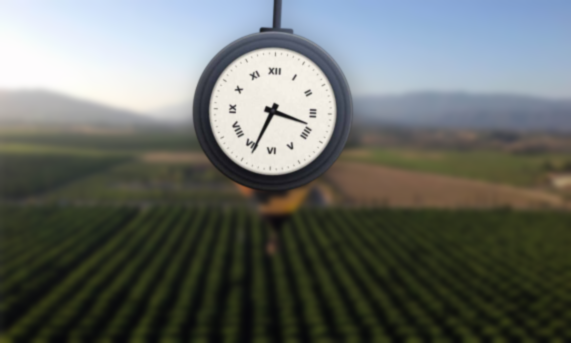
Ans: 3:34
